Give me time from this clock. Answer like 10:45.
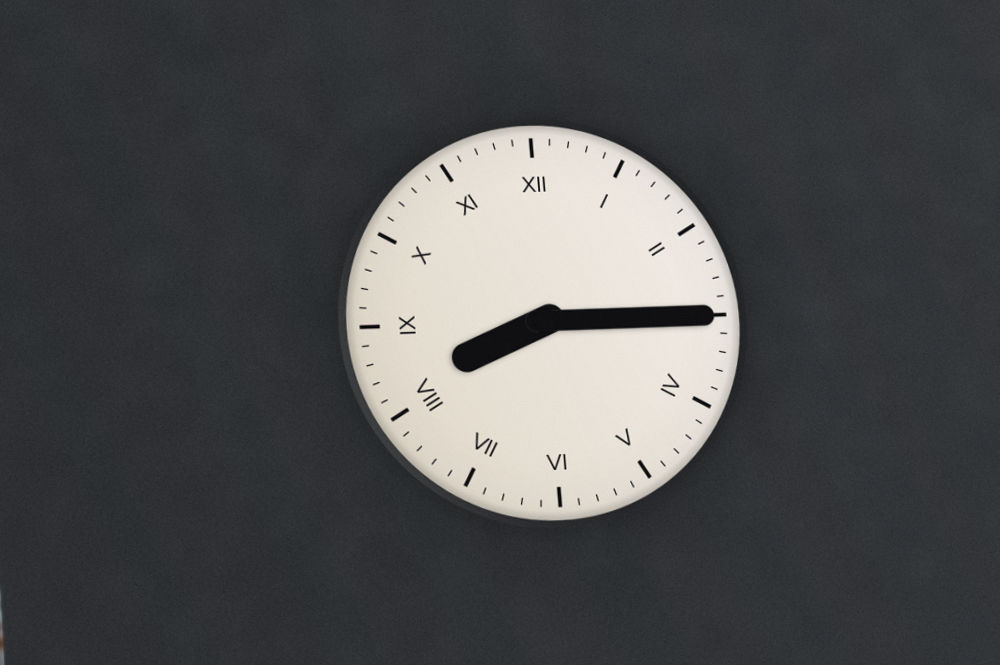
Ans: 8:15
